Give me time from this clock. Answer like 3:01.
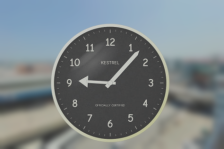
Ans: 9:07
